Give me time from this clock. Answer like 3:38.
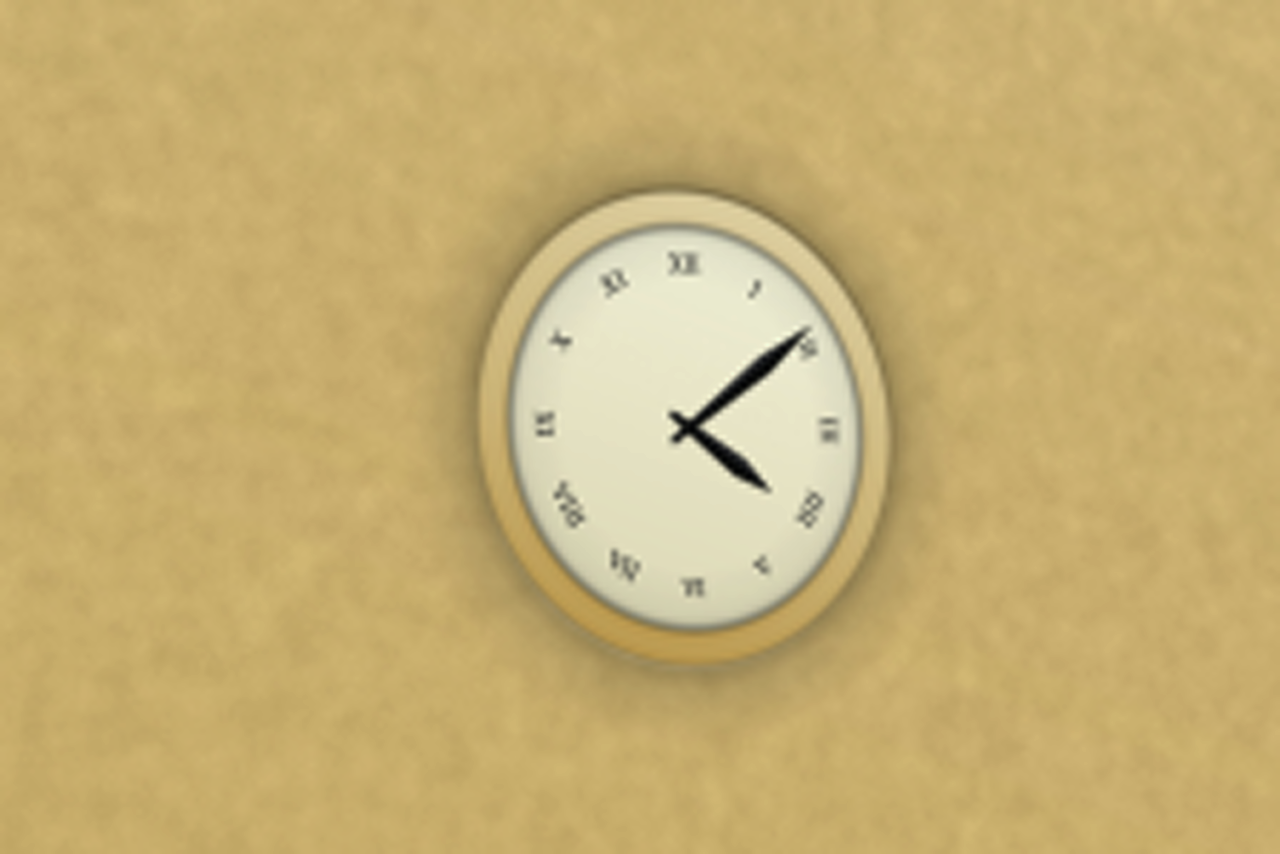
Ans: 4:09
